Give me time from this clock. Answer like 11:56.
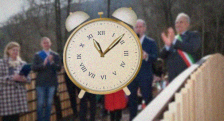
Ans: 11:08
